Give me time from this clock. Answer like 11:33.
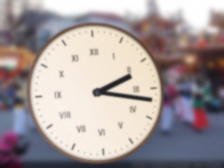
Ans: 2:17
